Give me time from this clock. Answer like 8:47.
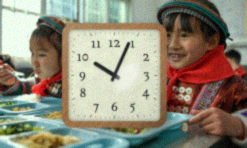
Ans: 10:04
